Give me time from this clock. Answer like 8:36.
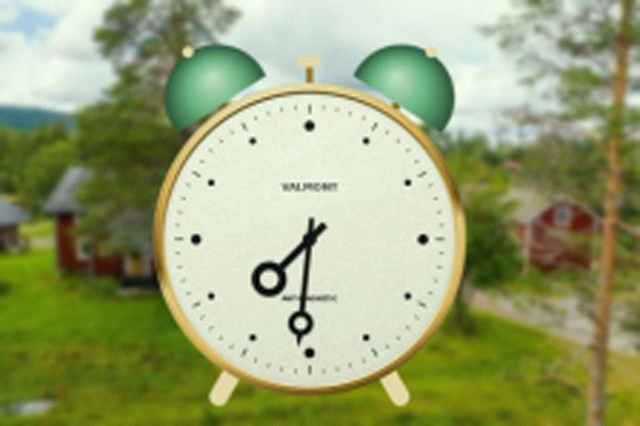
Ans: 7:31
